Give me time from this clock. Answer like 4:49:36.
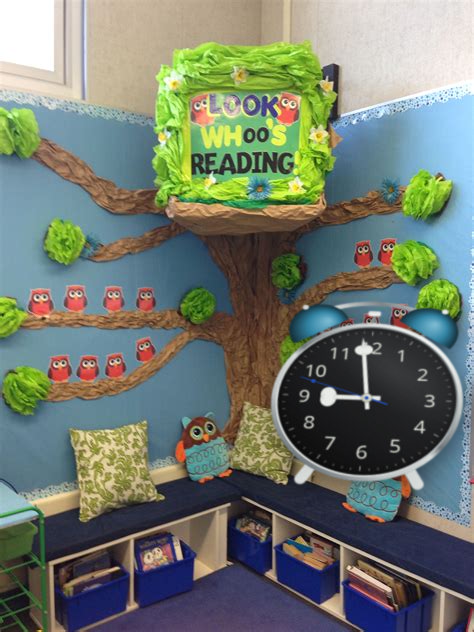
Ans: 8:58:48
